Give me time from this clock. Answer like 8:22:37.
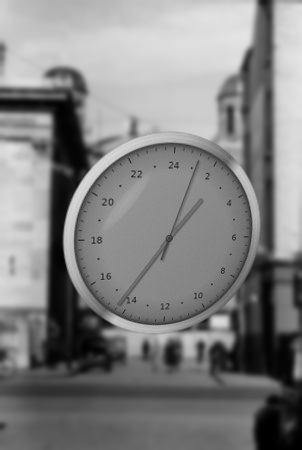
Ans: 2:36:03
